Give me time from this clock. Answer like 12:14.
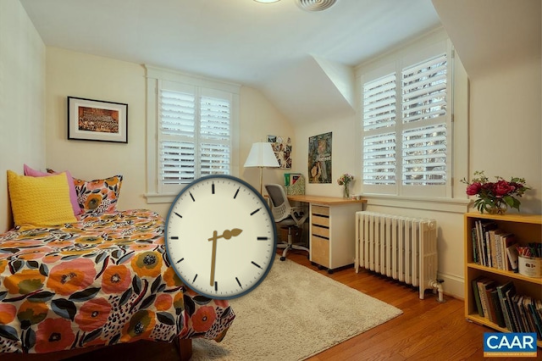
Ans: 2:31
